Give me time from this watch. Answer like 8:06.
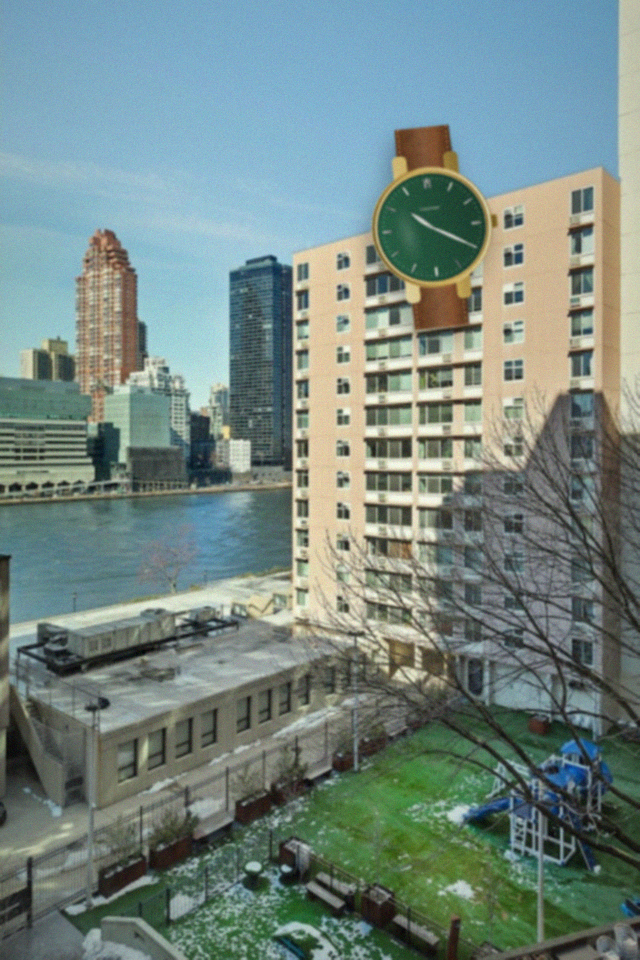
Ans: 10:20
